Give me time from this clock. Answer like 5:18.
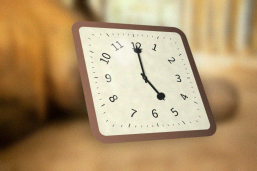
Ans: 5:00
